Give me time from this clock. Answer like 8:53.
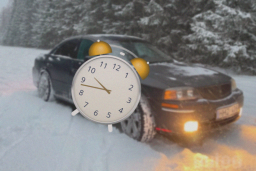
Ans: 9:43
